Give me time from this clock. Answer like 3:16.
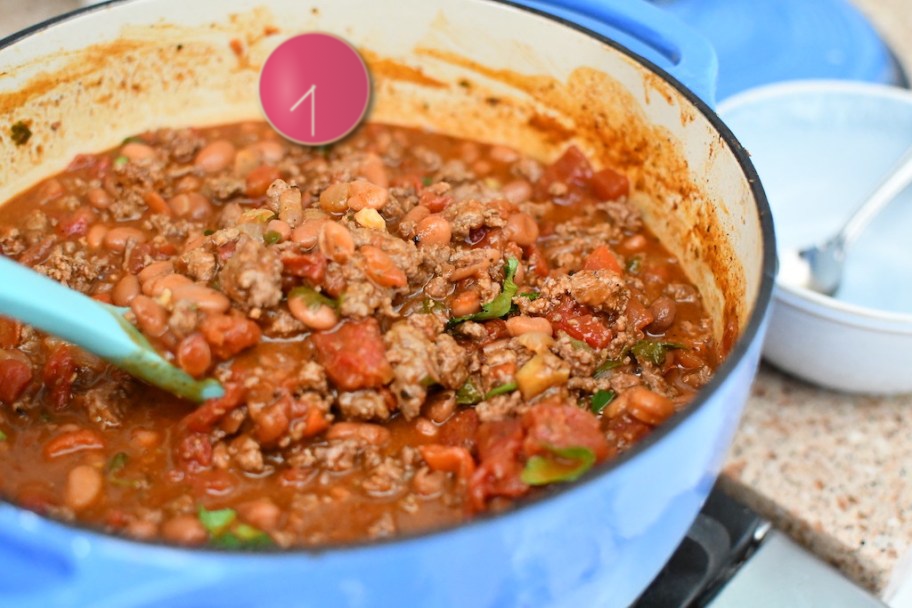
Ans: 7:30
